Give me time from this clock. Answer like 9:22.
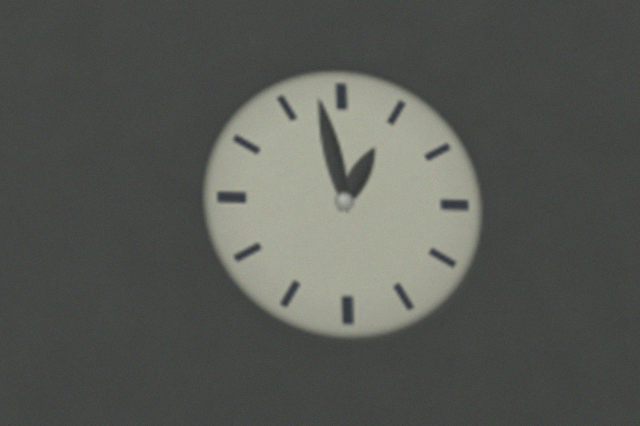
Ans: 12:58
